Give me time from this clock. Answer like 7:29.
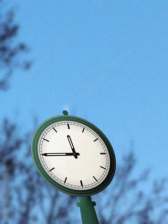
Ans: 11:45
